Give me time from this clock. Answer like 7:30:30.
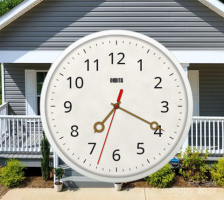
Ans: 7:19:33
